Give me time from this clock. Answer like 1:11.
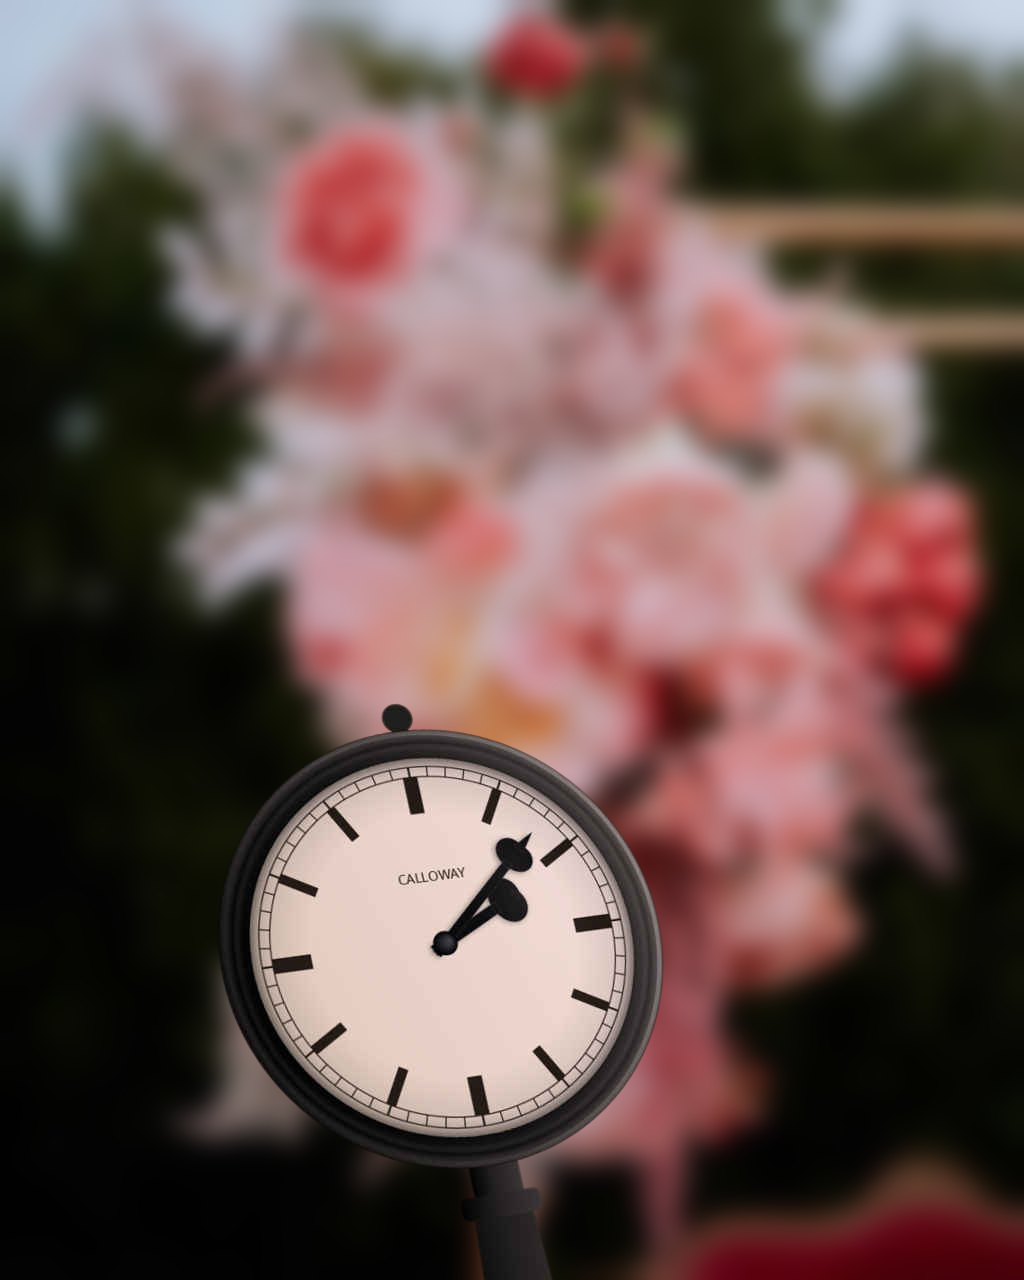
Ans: 2:08
